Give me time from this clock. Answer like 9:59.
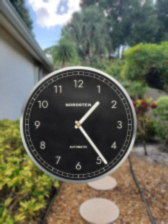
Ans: 1:24
